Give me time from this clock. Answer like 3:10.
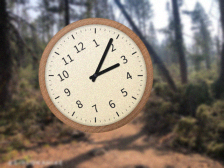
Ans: 3:09
